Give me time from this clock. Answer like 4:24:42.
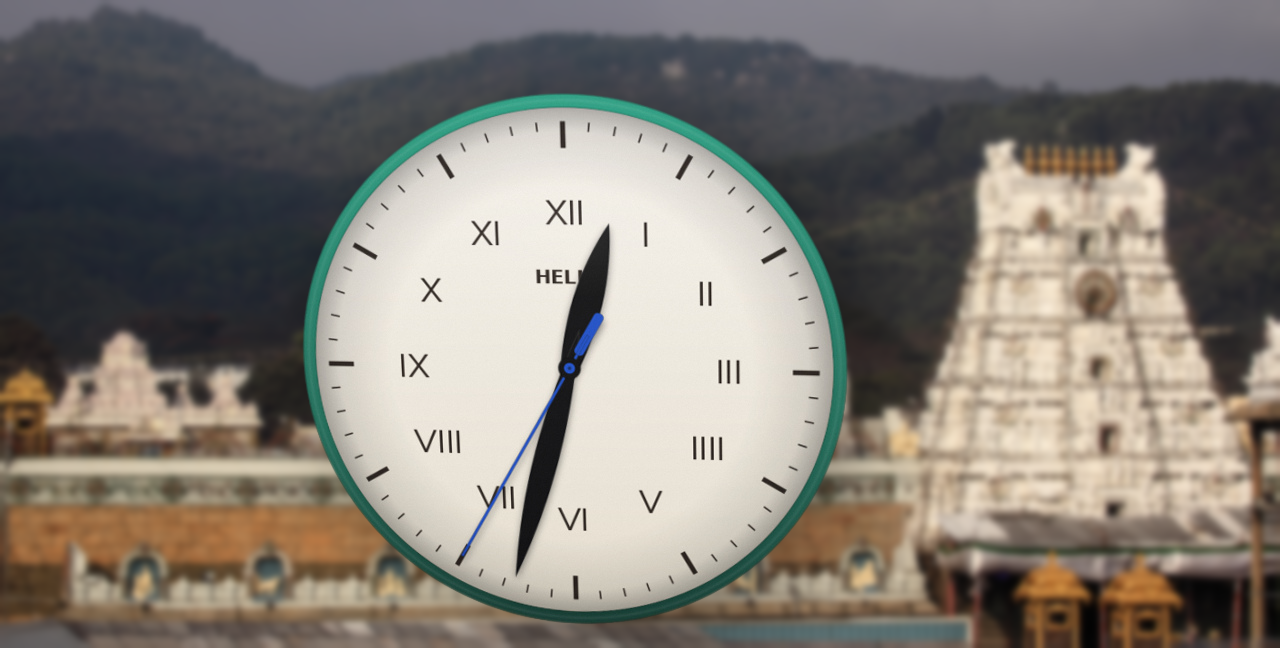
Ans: 12:32:35
